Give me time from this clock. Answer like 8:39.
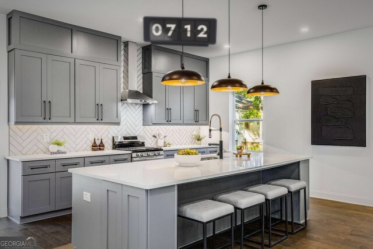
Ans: 7:12
